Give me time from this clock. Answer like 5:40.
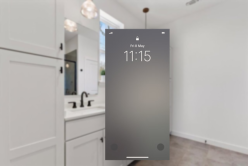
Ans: 11:15
